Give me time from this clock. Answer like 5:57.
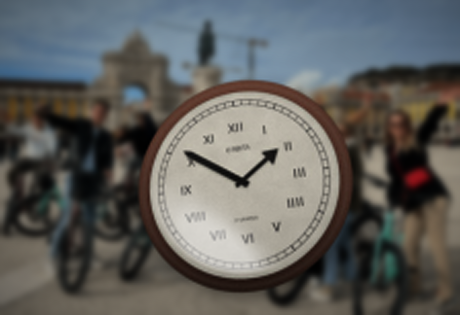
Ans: 1:51
